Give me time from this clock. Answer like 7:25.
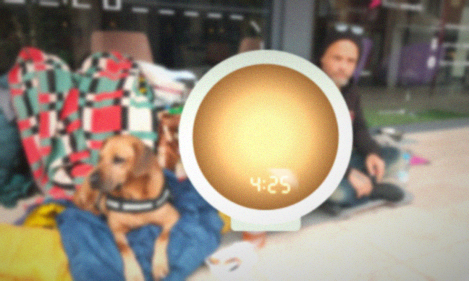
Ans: 4:25
